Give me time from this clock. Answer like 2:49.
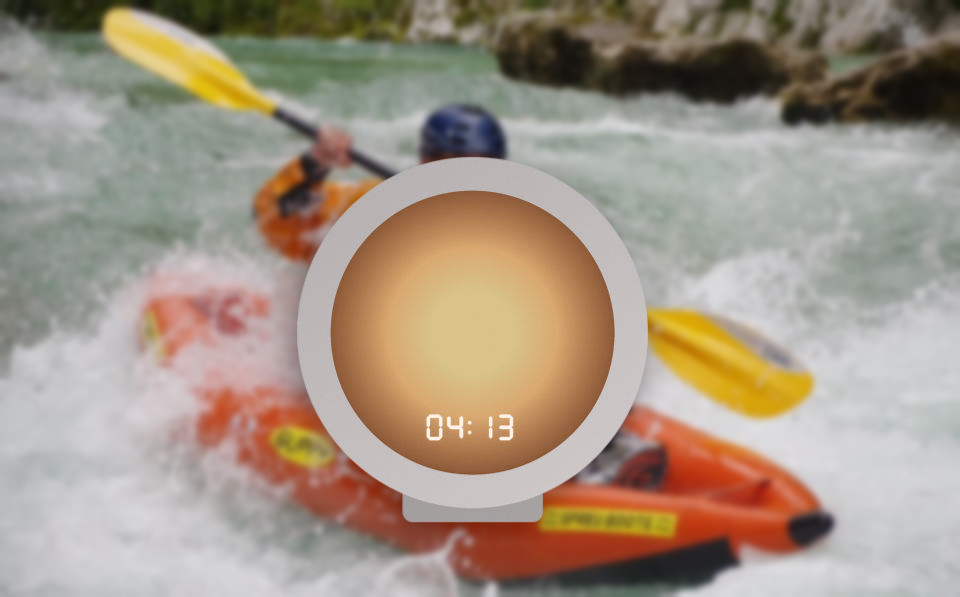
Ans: 4:13
